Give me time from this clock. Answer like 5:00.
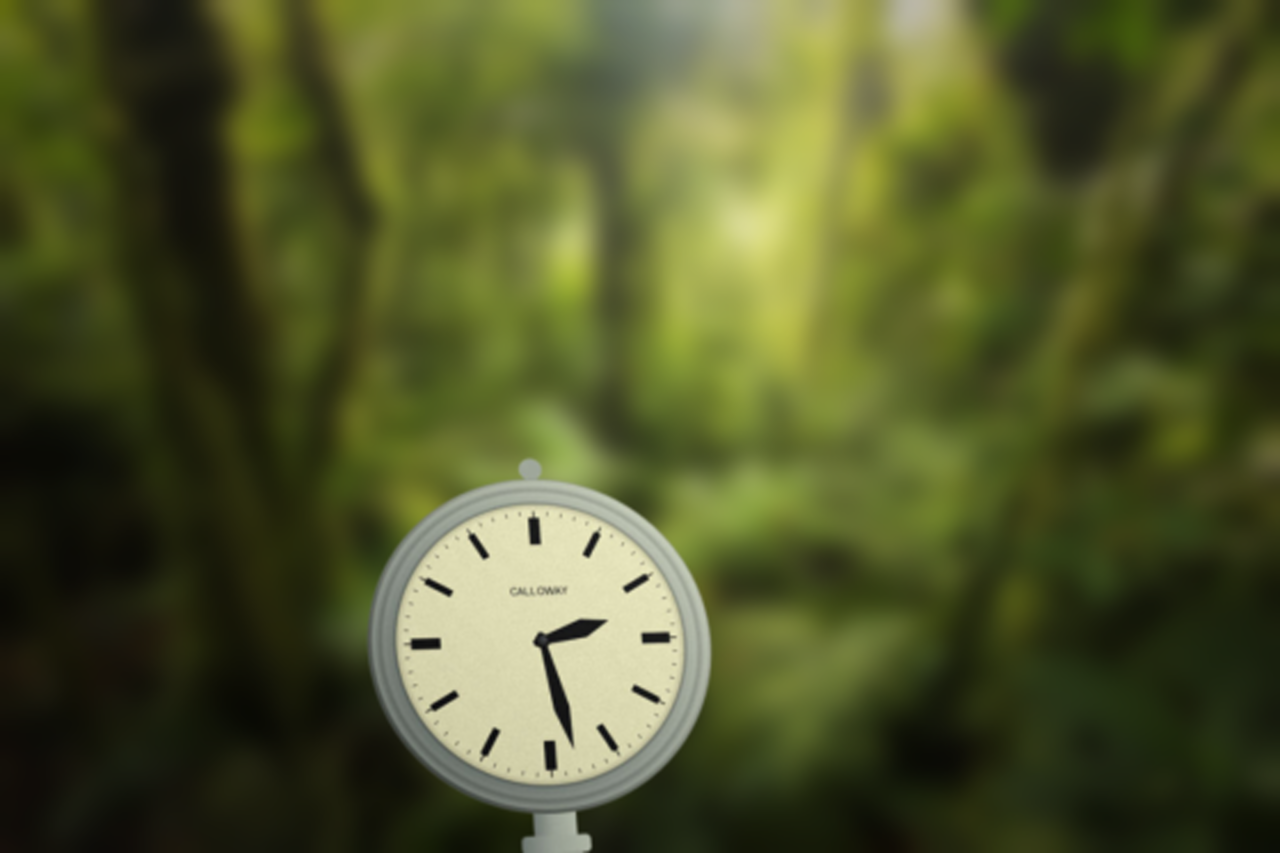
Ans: 2:28
